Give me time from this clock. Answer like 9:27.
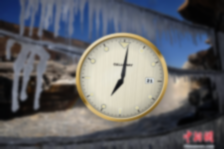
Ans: 7:01
